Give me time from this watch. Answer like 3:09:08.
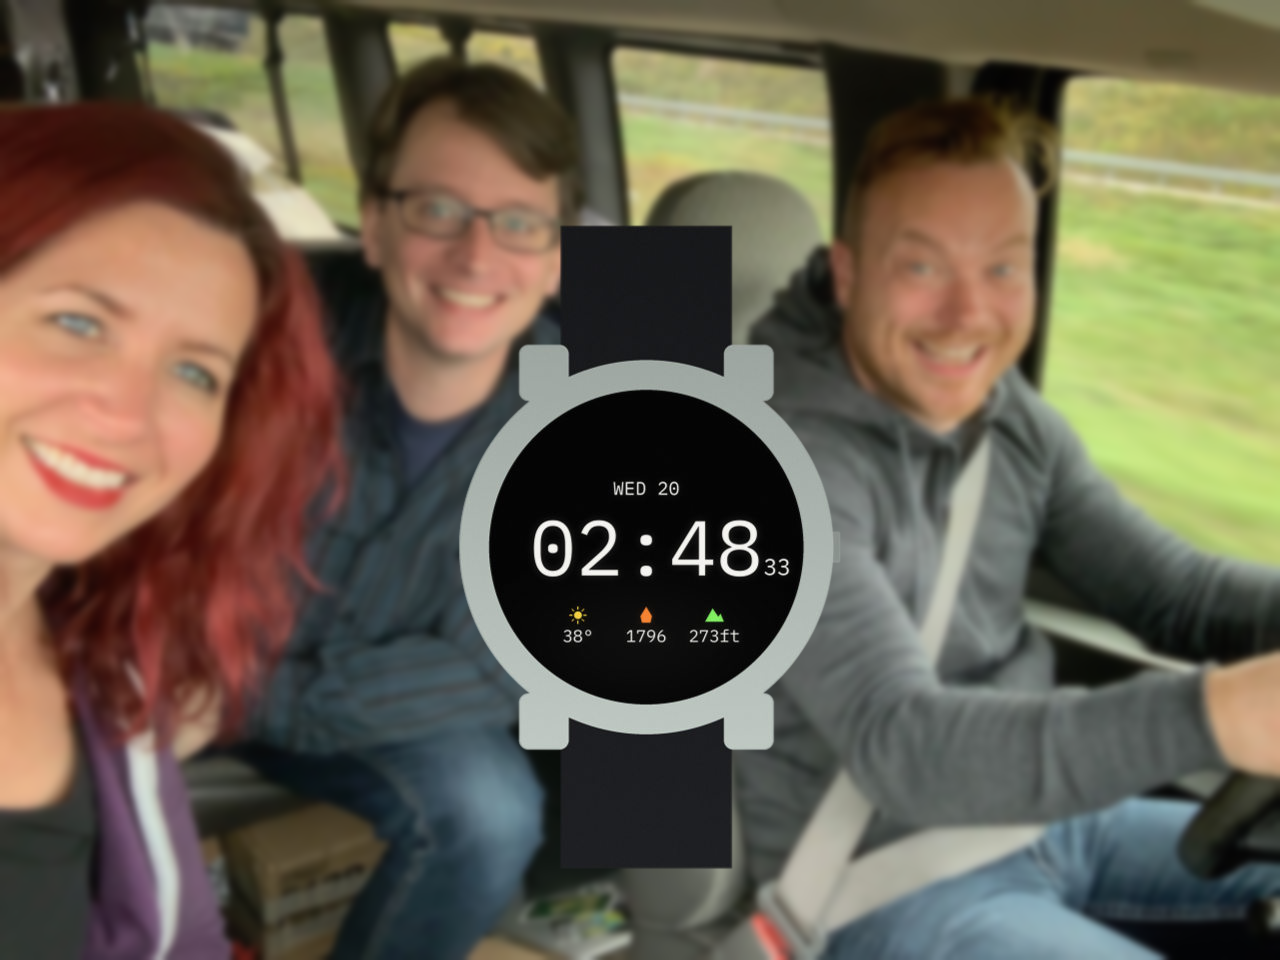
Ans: 2:48:33
